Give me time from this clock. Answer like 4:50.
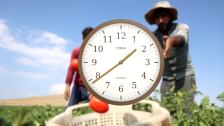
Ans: 1:39
